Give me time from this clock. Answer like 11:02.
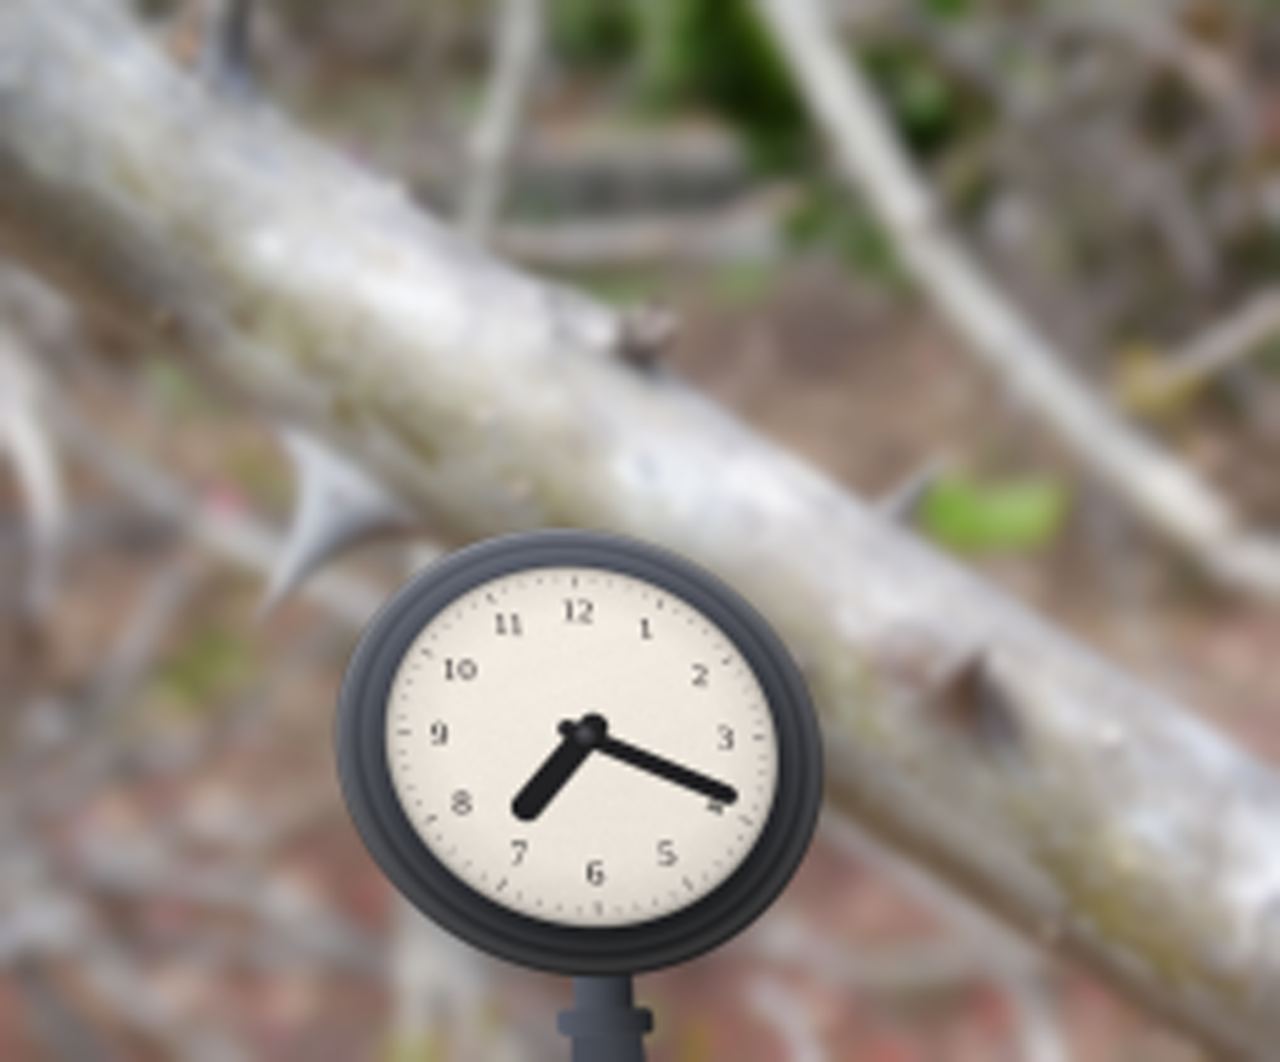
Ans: 7:19
